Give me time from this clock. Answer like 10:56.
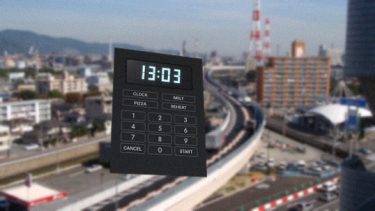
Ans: 13:03
